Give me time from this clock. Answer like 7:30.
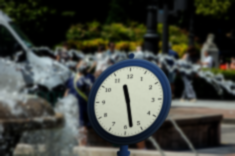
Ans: 11:28
